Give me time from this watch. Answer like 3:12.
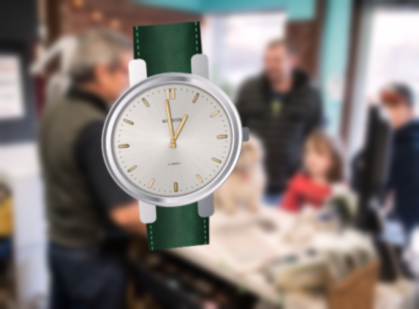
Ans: 12:59
